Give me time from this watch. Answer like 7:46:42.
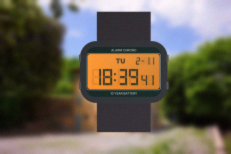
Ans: 18:39:41
